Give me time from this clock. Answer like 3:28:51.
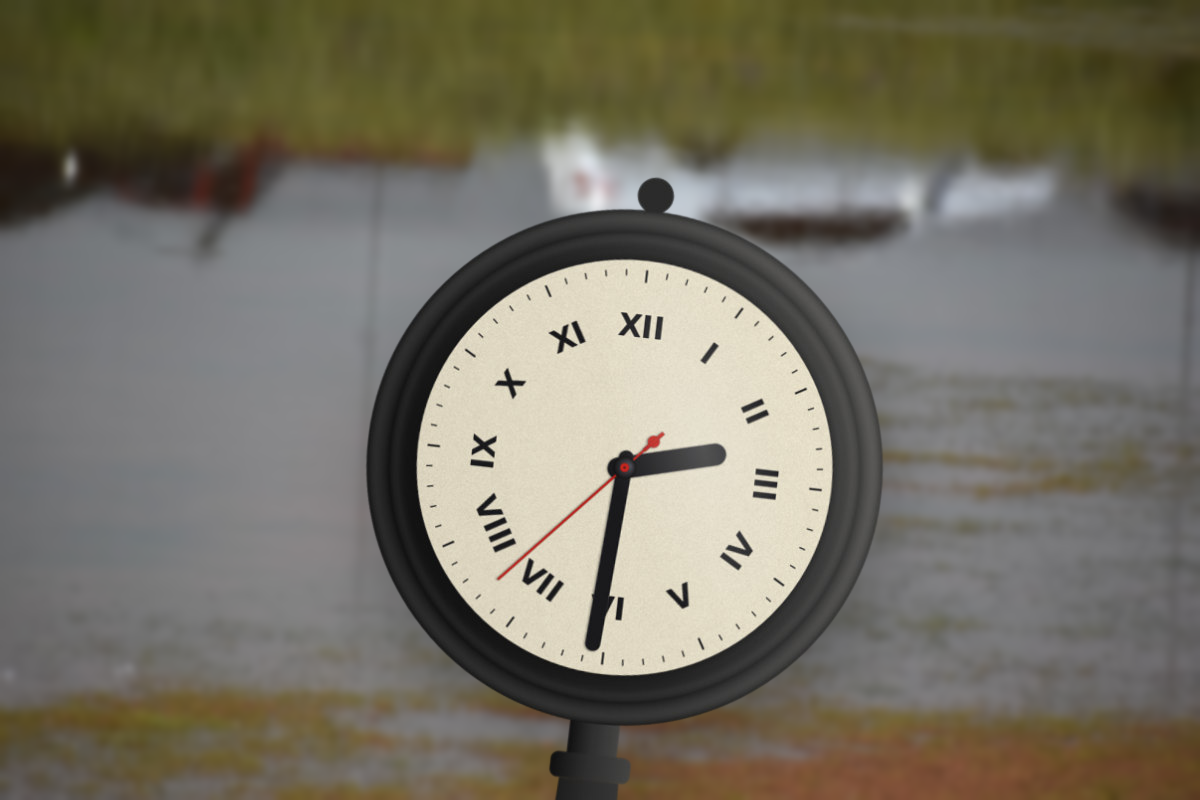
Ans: 2:30:37
